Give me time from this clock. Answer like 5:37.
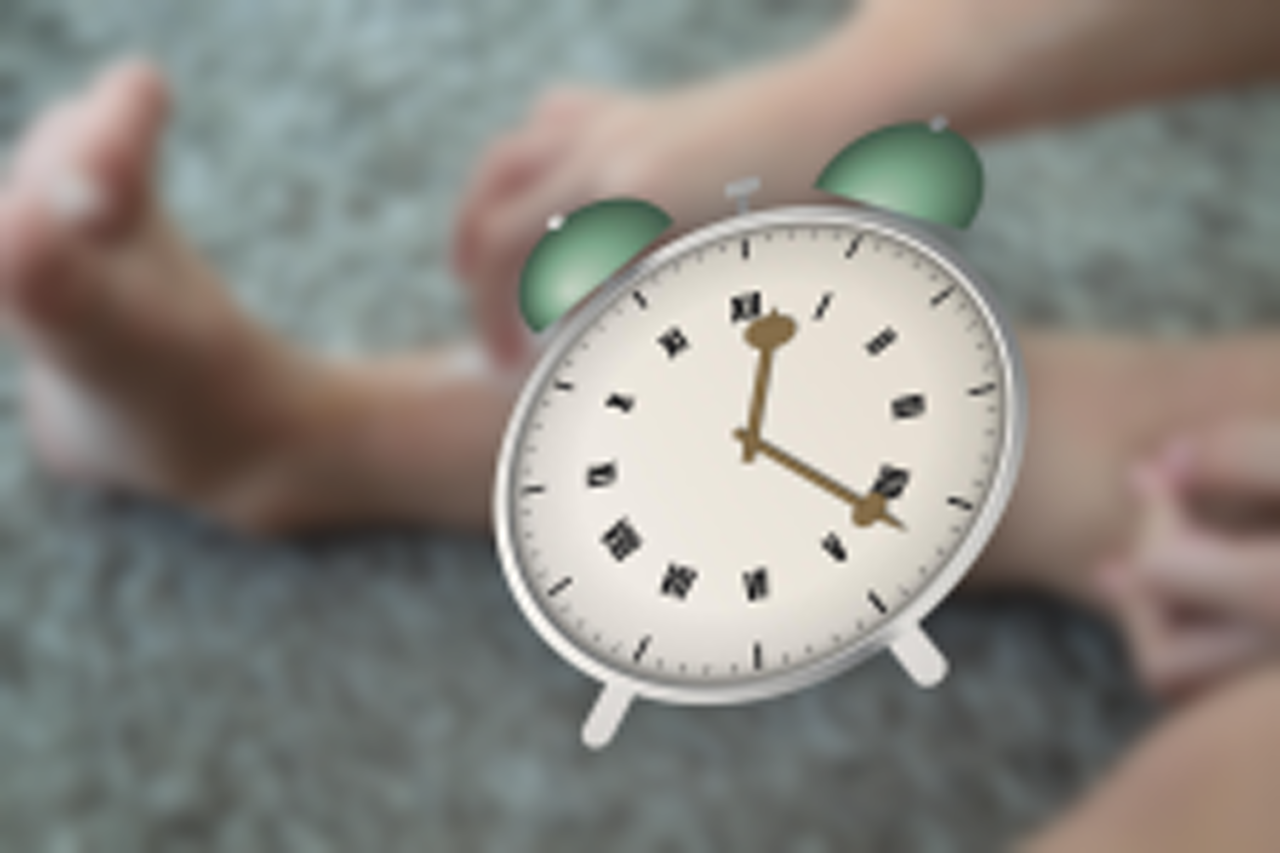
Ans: 12:22
